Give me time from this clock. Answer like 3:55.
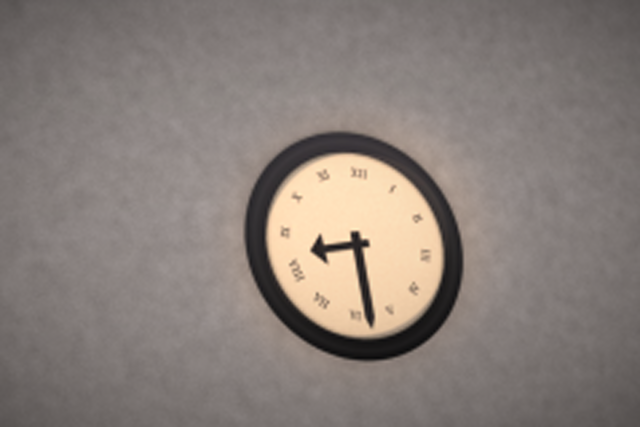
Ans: 8:28
